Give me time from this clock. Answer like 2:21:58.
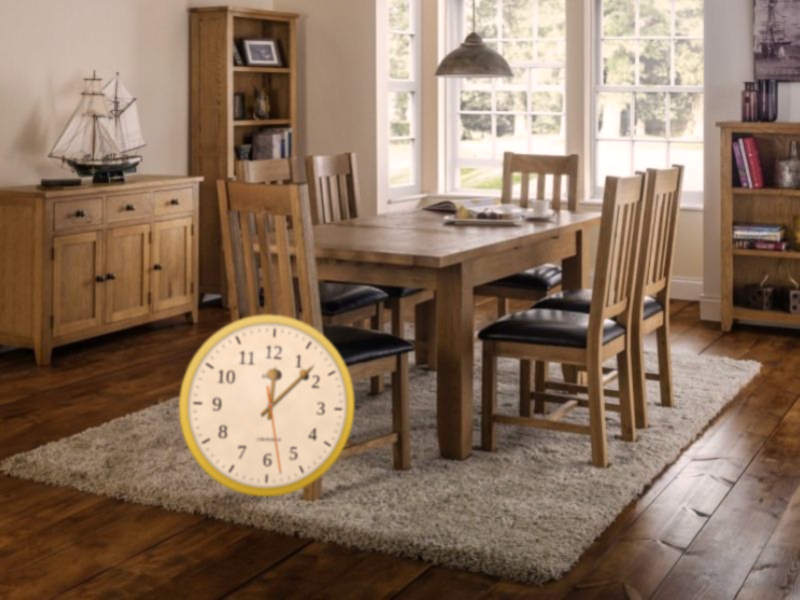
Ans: 12:07:28
